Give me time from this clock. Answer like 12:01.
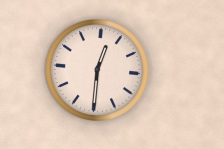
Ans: 12:30
